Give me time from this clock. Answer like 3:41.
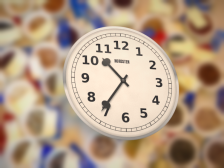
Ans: 10:36
